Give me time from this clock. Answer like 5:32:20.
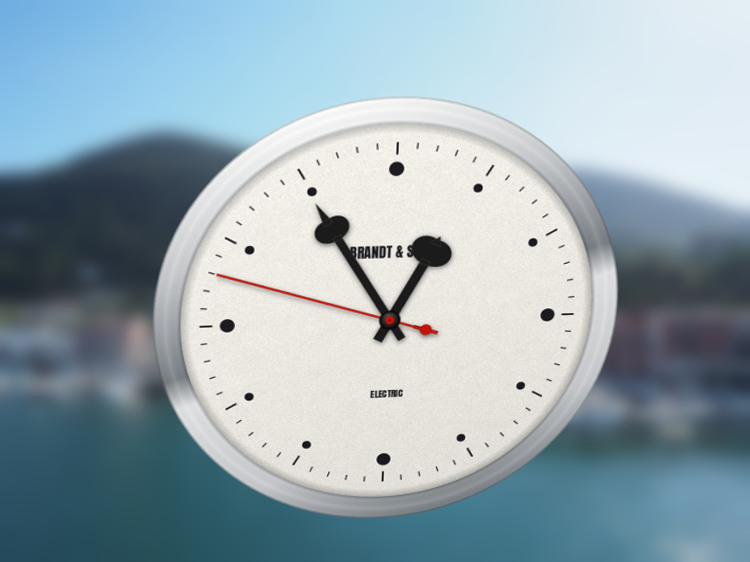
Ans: 12:54:48
